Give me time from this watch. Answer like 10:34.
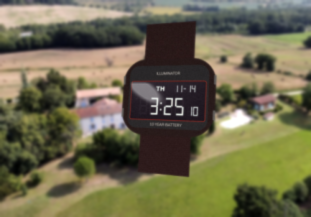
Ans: 3:25
